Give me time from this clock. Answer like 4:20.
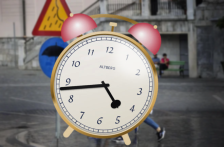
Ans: 4:43
